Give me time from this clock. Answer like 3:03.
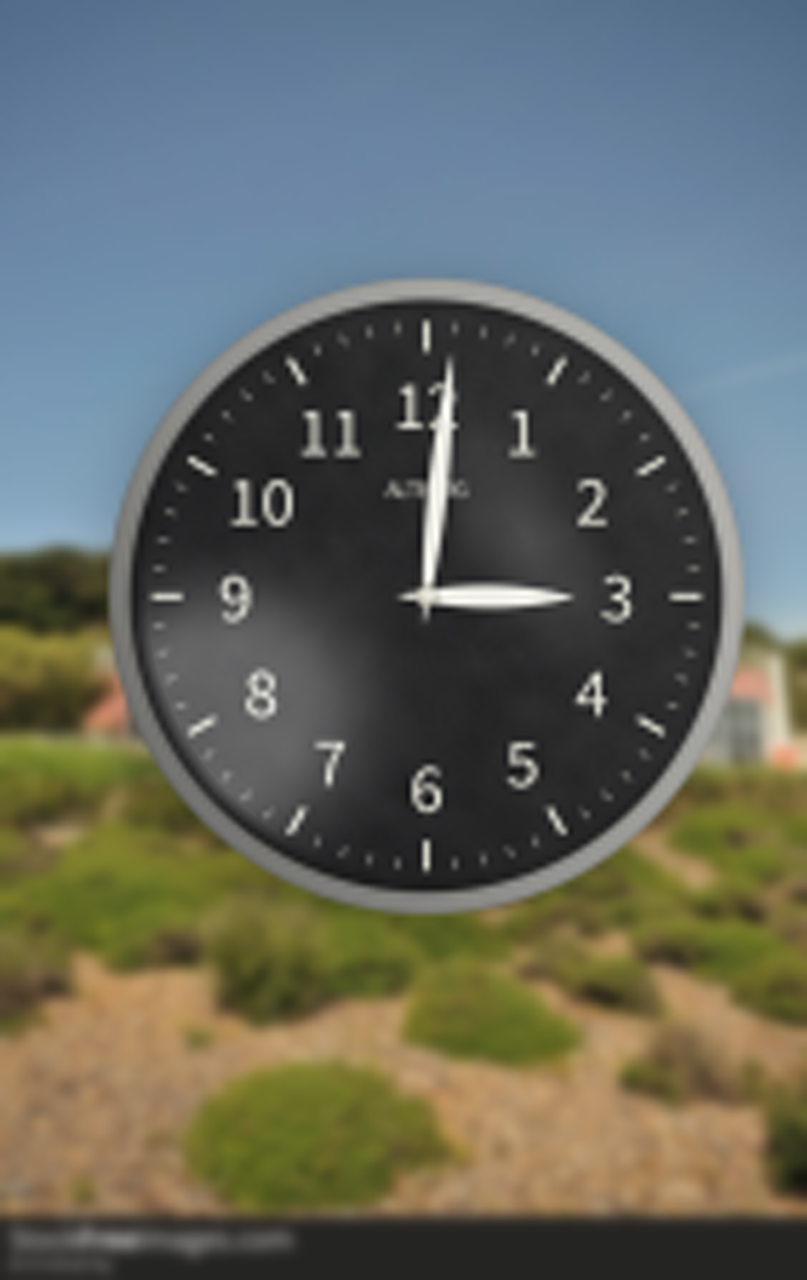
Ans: 3:01
